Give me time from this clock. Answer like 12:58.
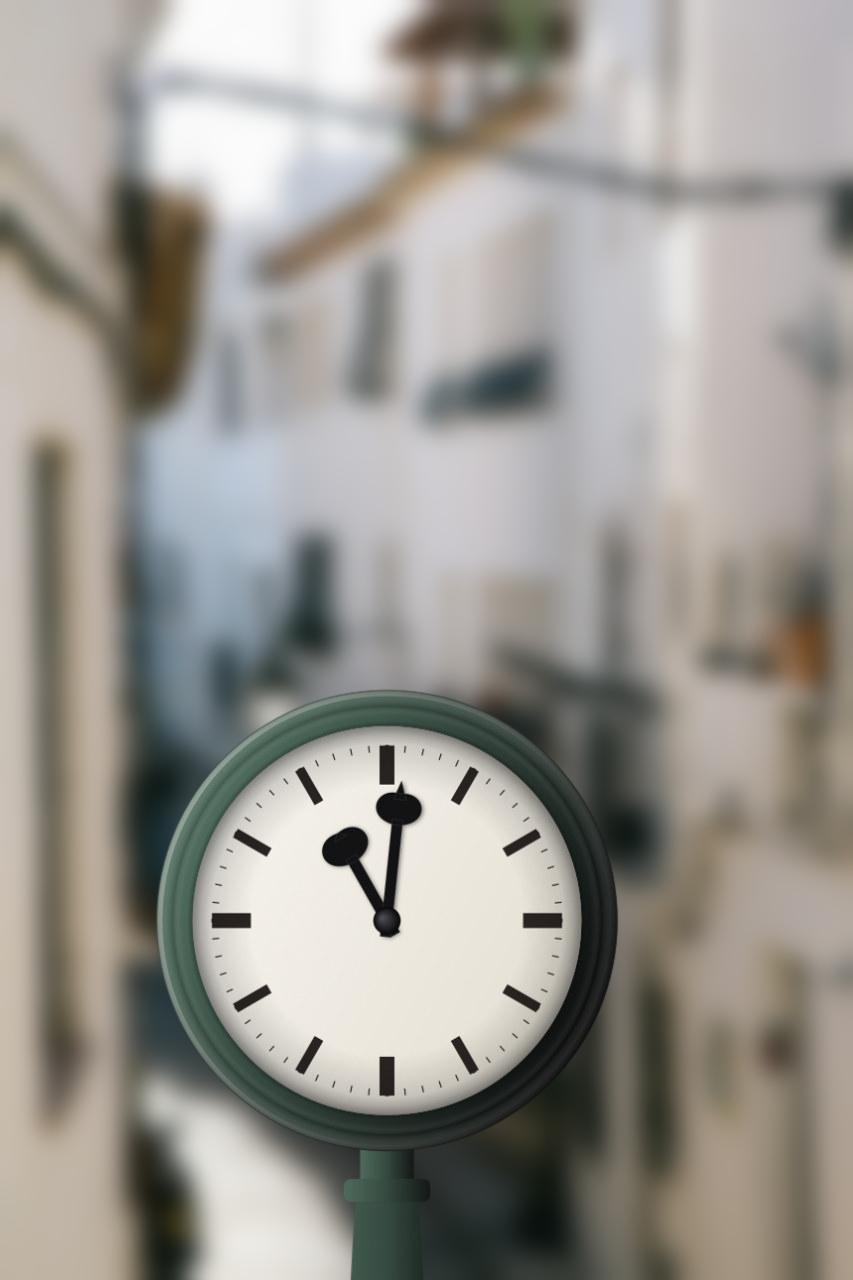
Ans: 11:01
